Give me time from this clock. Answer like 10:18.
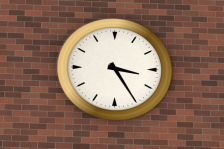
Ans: 3:25
